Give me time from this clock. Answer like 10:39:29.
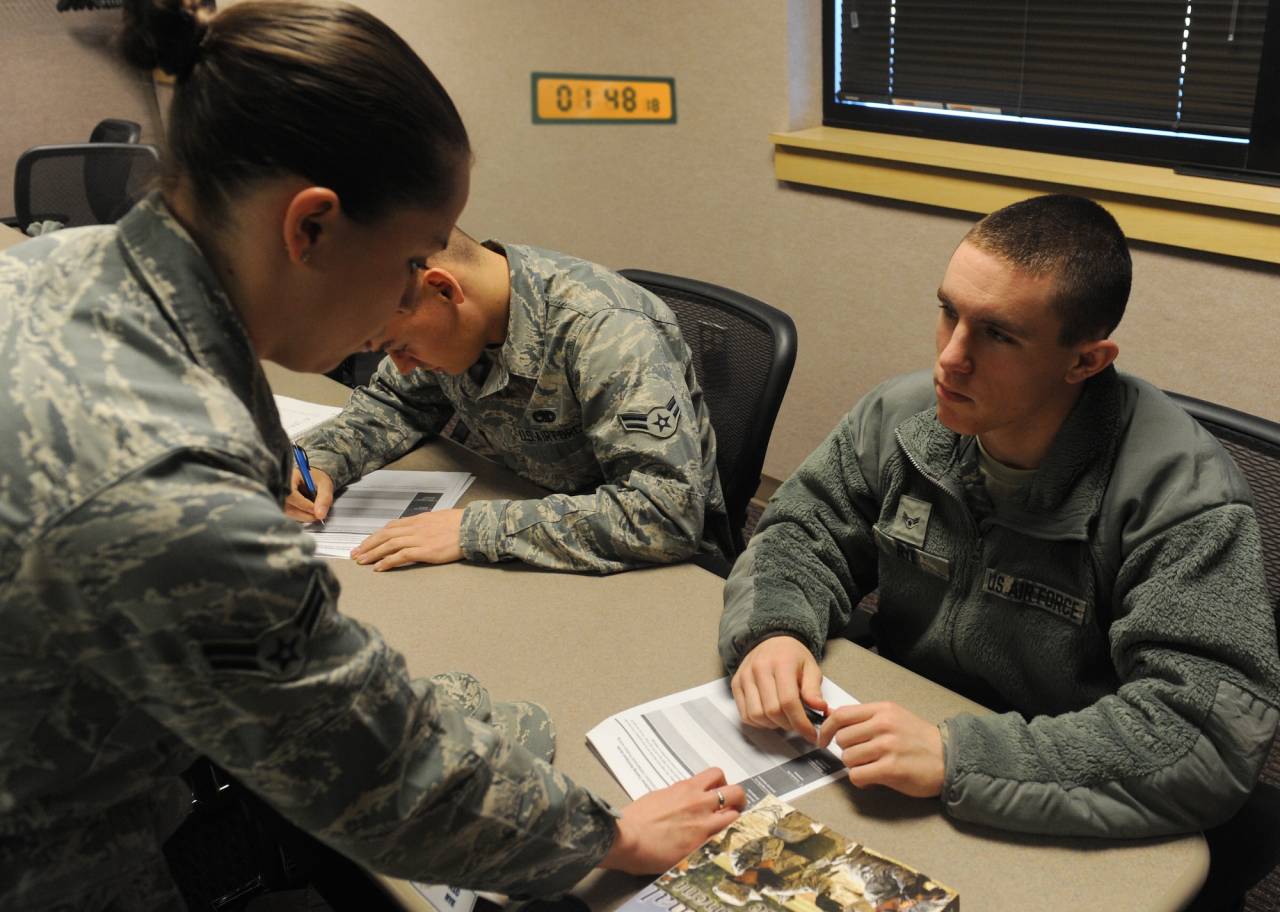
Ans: 1:48:18
